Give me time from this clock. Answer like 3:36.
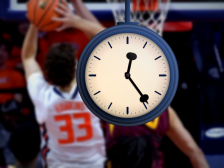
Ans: 12:24
